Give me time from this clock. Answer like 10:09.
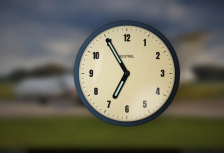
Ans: 6:55
